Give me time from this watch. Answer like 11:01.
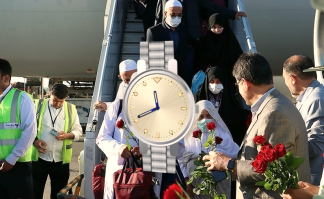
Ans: 11:41
